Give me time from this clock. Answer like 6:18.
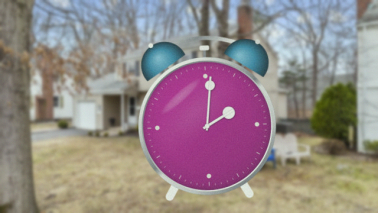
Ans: 2:01
